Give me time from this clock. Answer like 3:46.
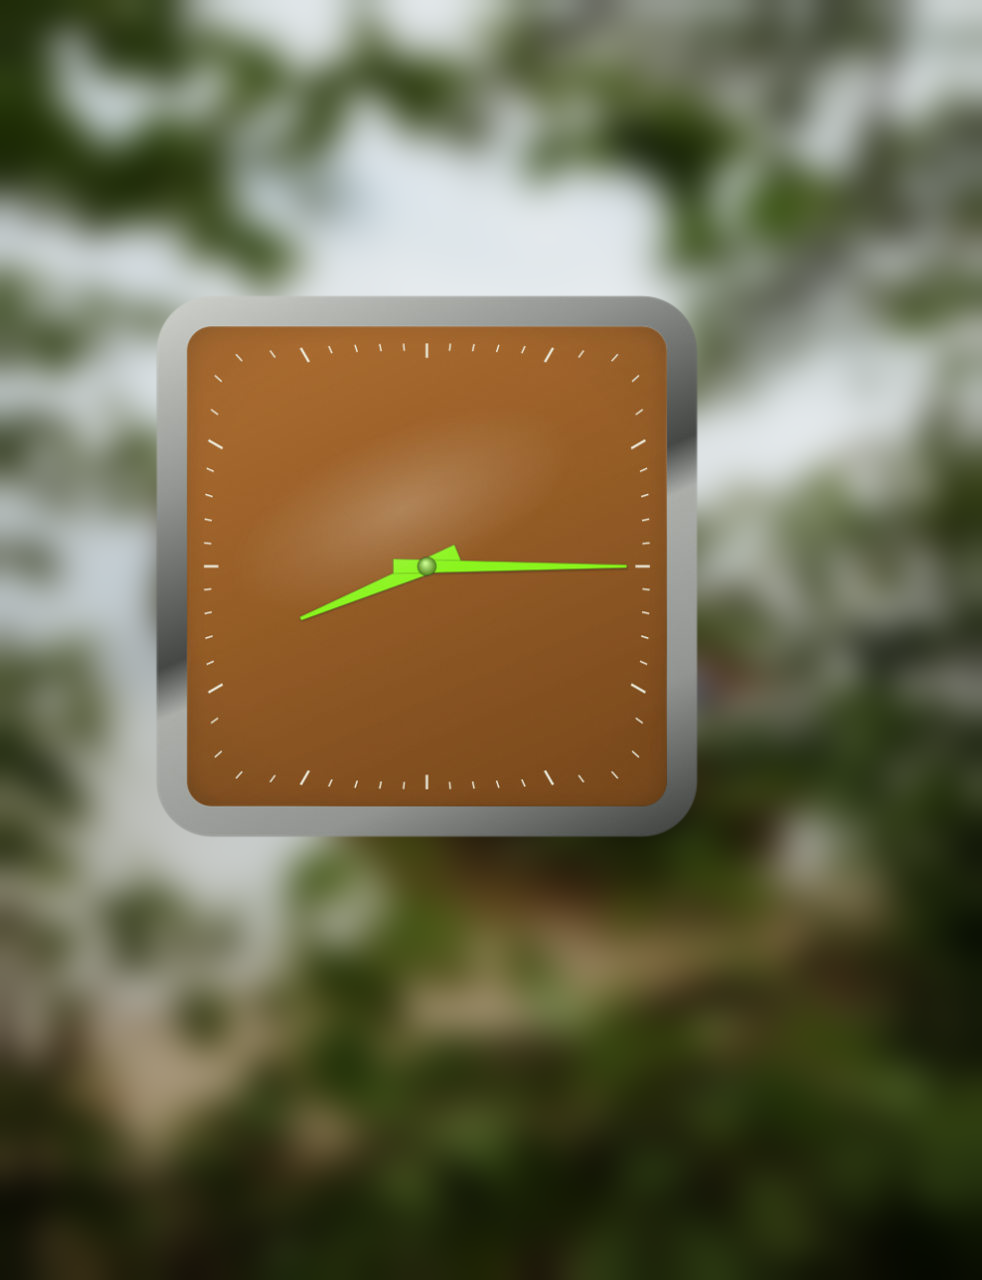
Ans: 8:15
